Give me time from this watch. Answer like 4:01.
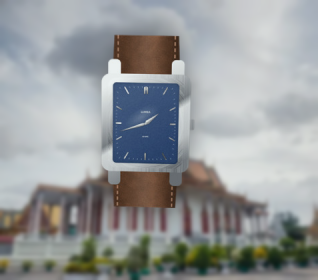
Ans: 1:42
